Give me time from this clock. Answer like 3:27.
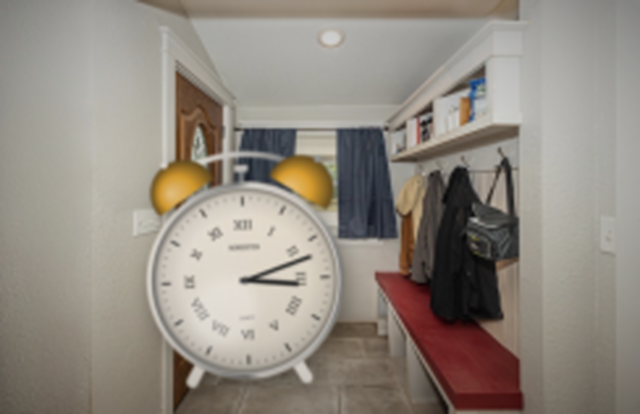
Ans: 3:12
